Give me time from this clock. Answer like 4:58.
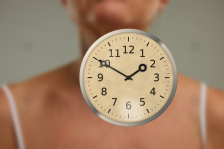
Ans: 1:50
